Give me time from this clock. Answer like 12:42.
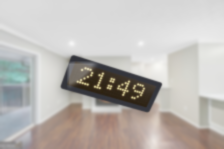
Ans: 21:49
